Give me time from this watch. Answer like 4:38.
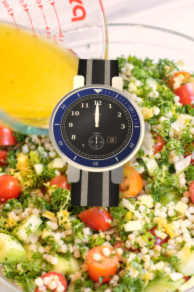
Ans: 12:00
